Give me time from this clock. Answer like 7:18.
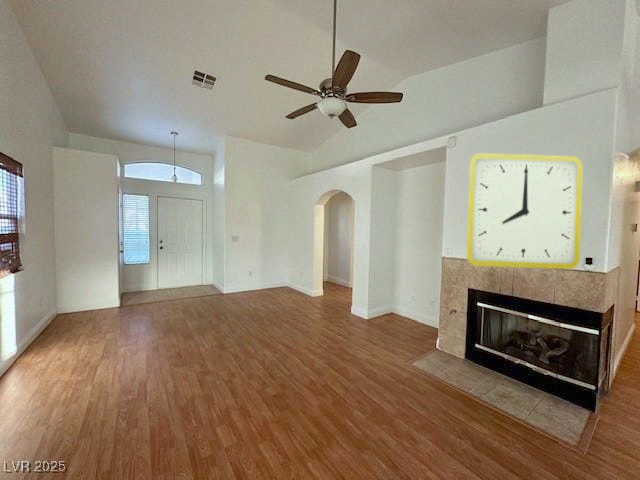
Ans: 8:00
